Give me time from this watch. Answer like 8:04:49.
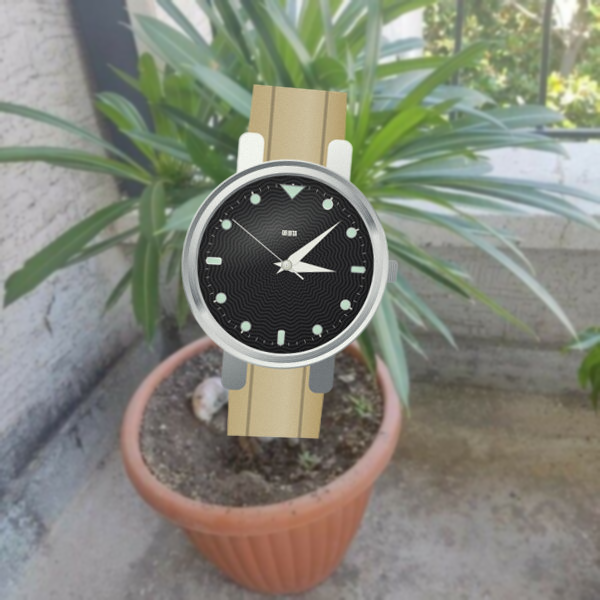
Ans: 3:07:51
